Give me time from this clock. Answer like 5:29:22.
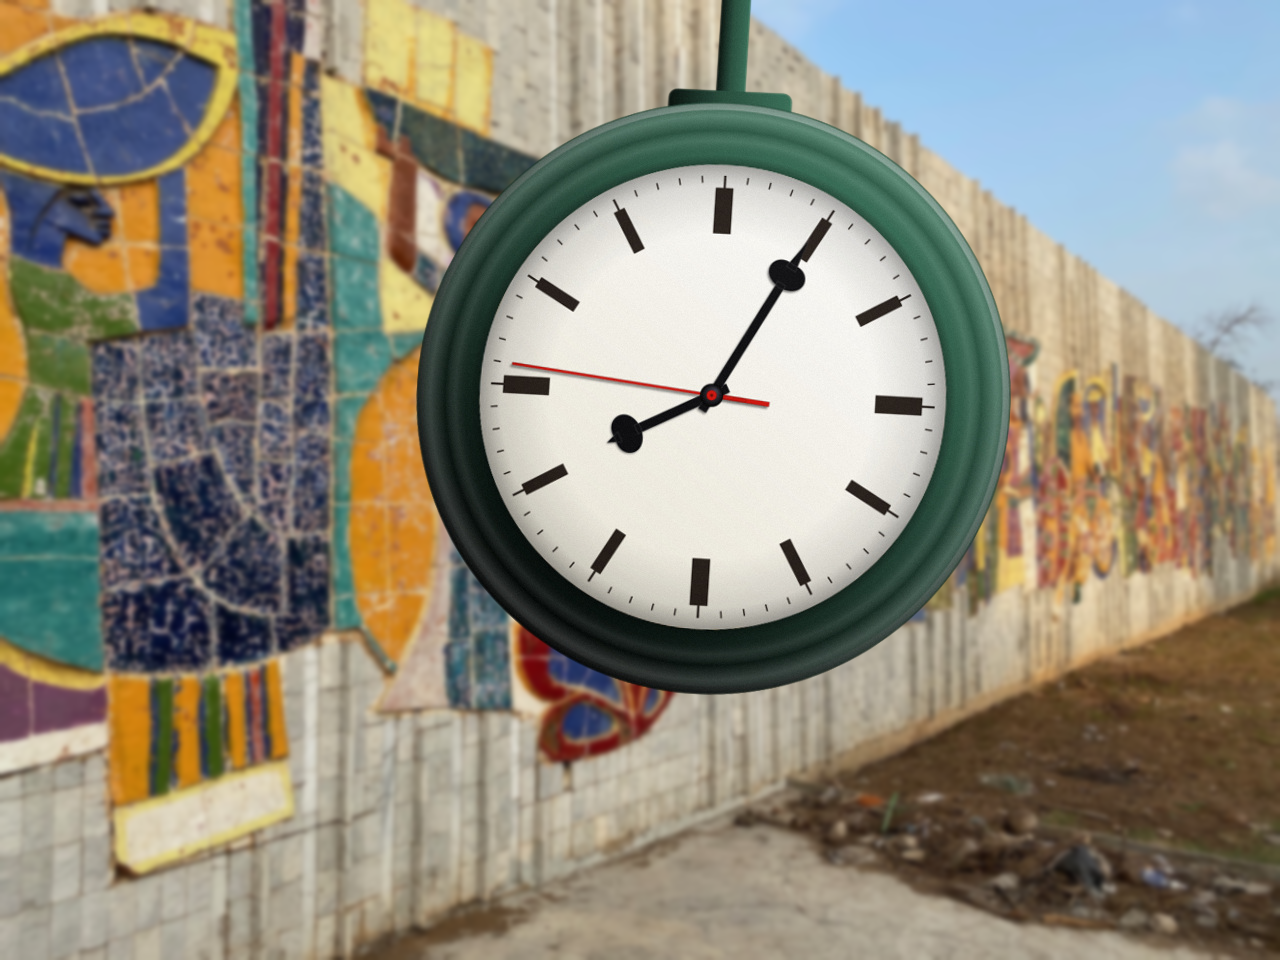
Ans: 8:04:46
